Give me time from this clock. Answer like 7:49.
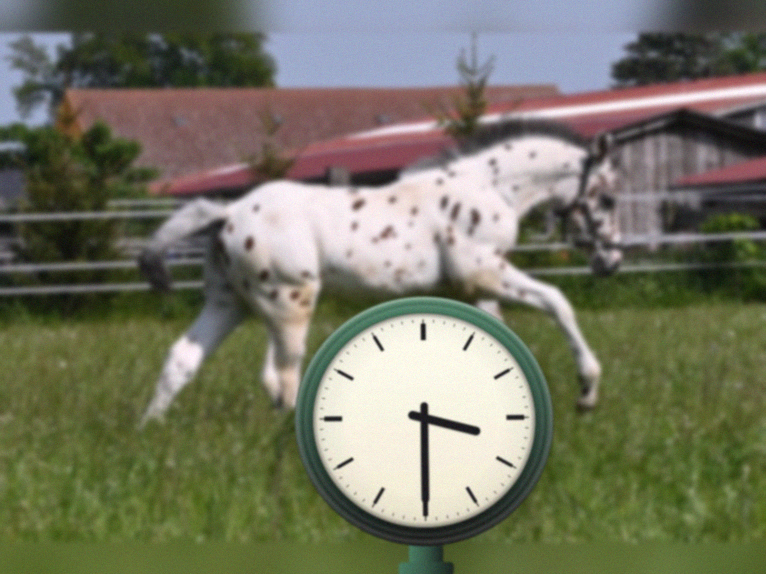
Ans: 3:30
